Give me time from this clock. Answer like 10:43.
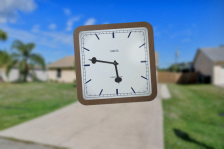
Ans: 5:47
